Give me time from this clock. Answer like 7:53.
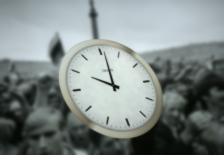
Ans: 10:01
